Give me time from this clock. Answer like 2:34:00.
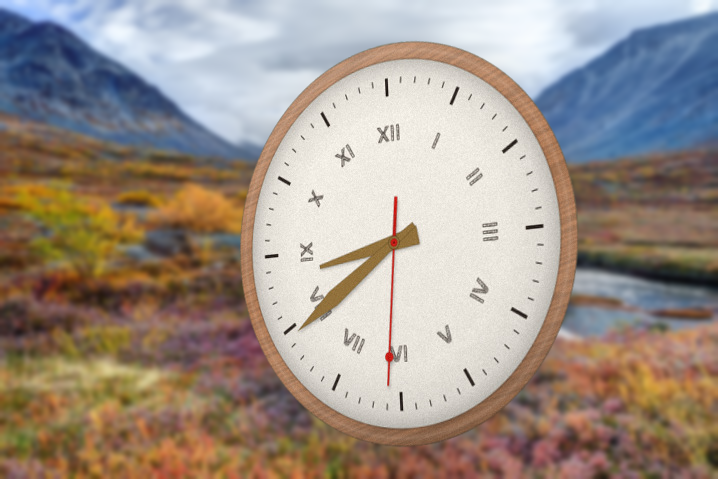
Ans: 8:39:31
